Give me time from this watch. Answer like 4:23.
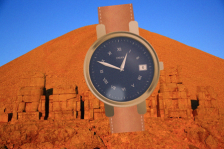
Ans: 12:49
